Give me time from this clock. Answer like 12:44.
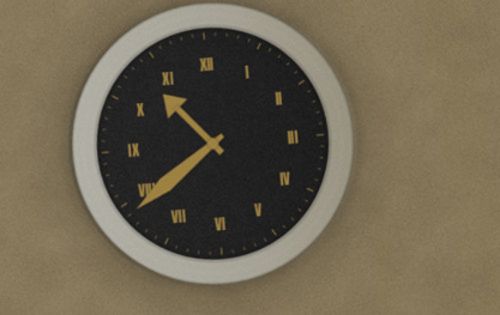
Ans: 10:39
